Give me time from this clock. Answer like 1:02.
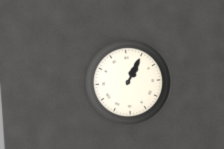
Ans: 1:05
